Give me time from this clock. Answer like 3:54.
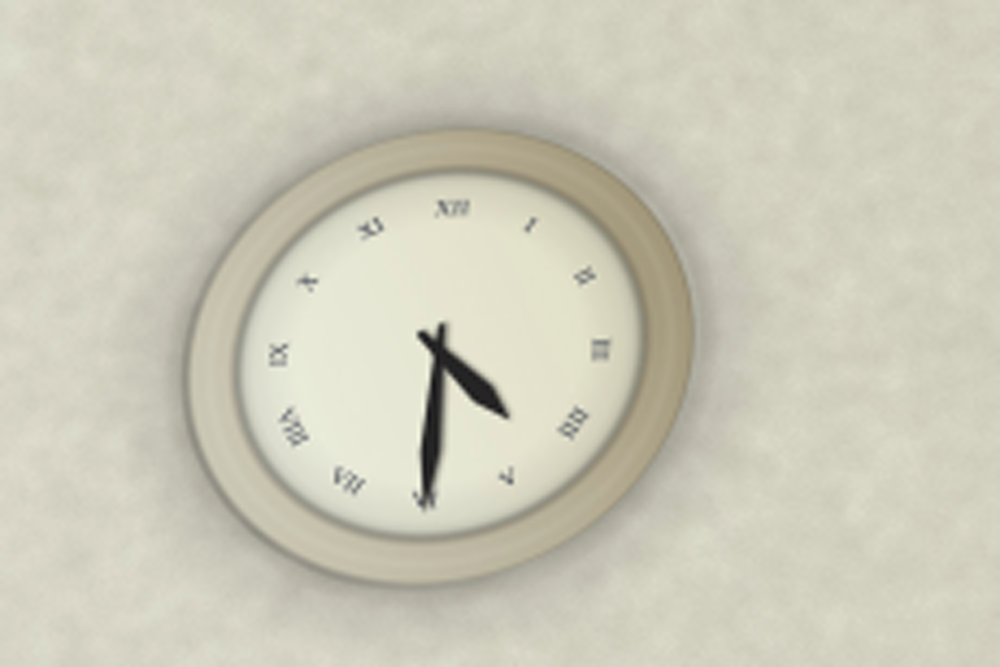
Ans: 4:30
